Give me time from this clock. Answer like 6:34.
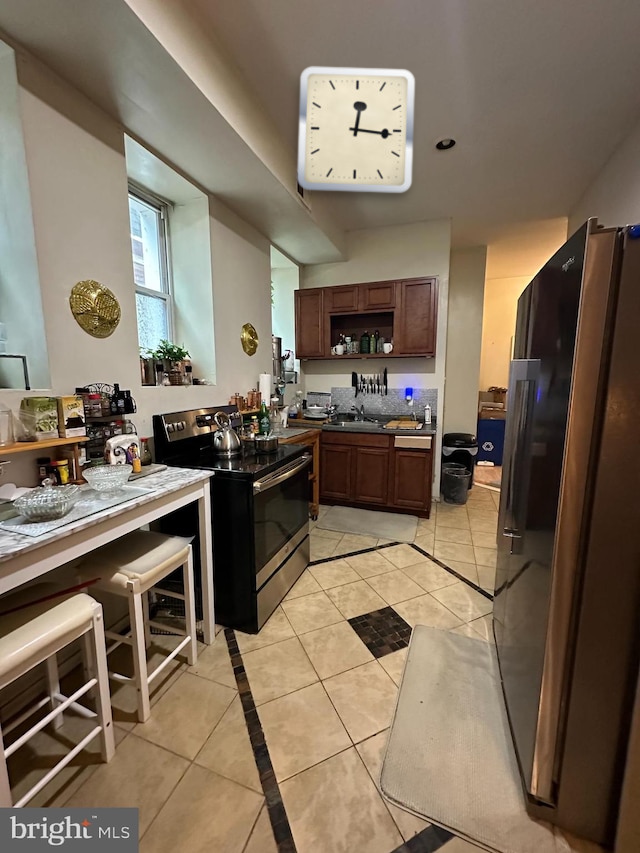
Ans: 12:16
